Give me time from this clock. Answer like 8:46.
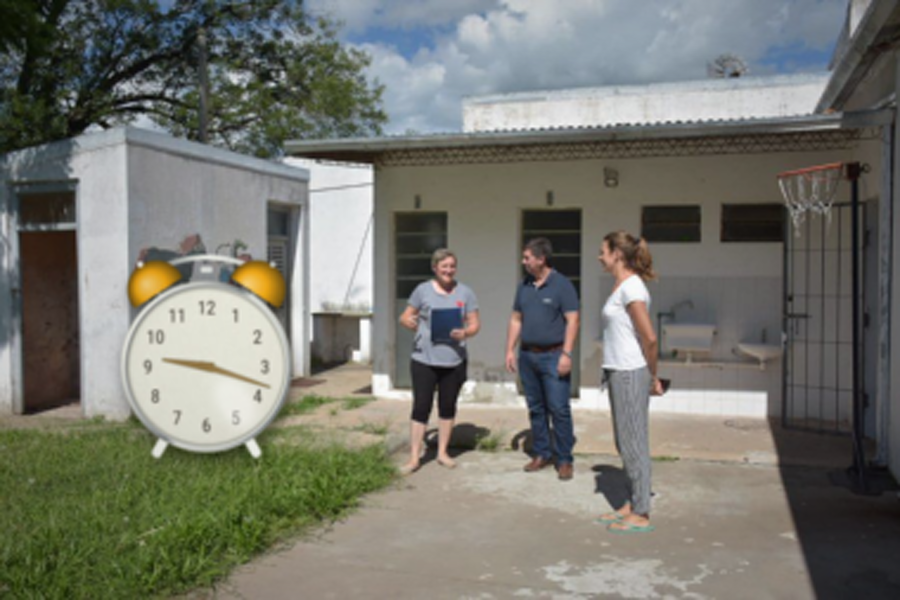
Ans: 9:18
